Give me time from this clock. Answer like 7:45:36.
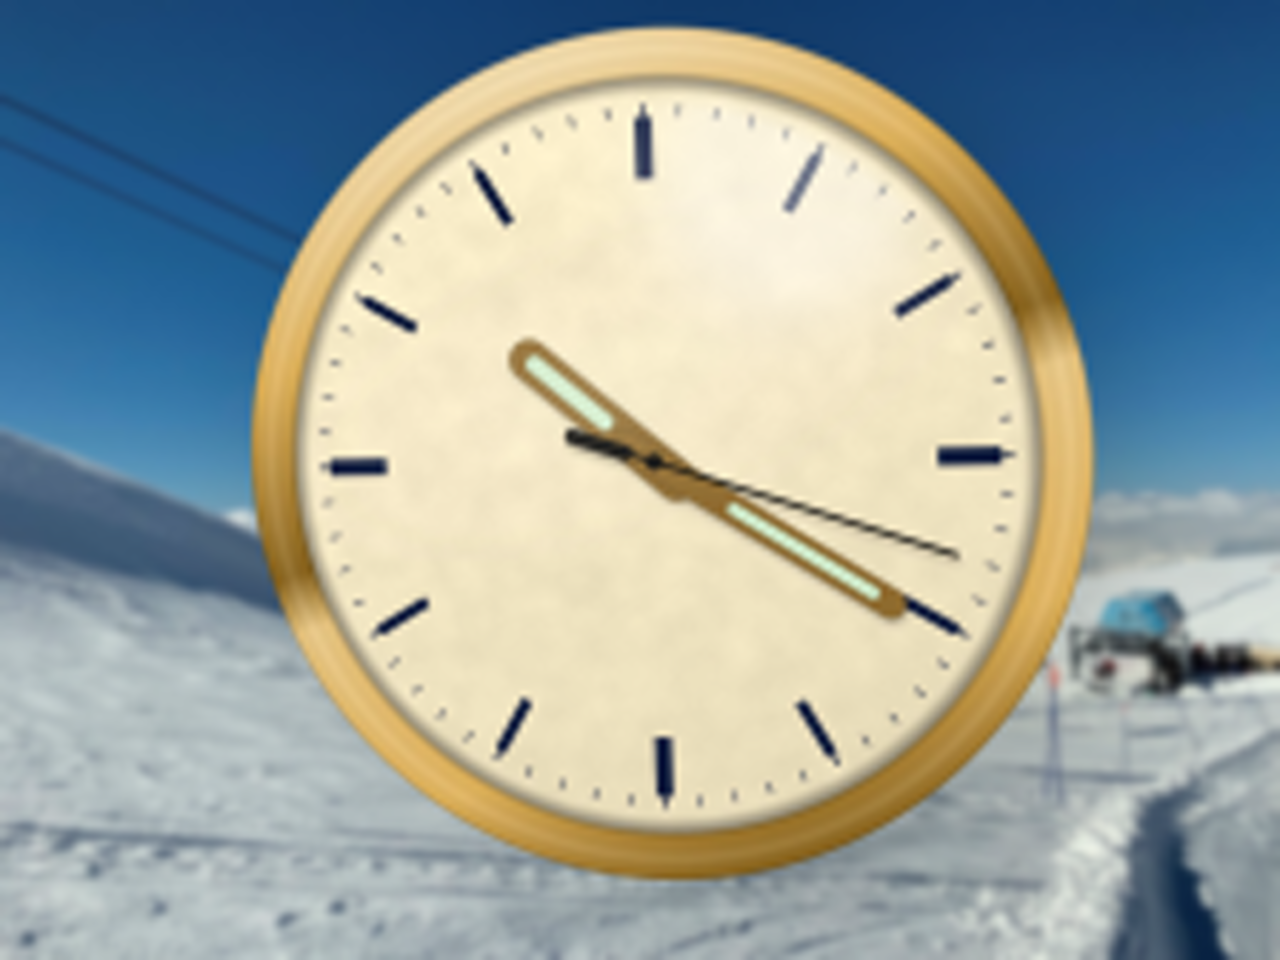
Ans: 10:20:18
